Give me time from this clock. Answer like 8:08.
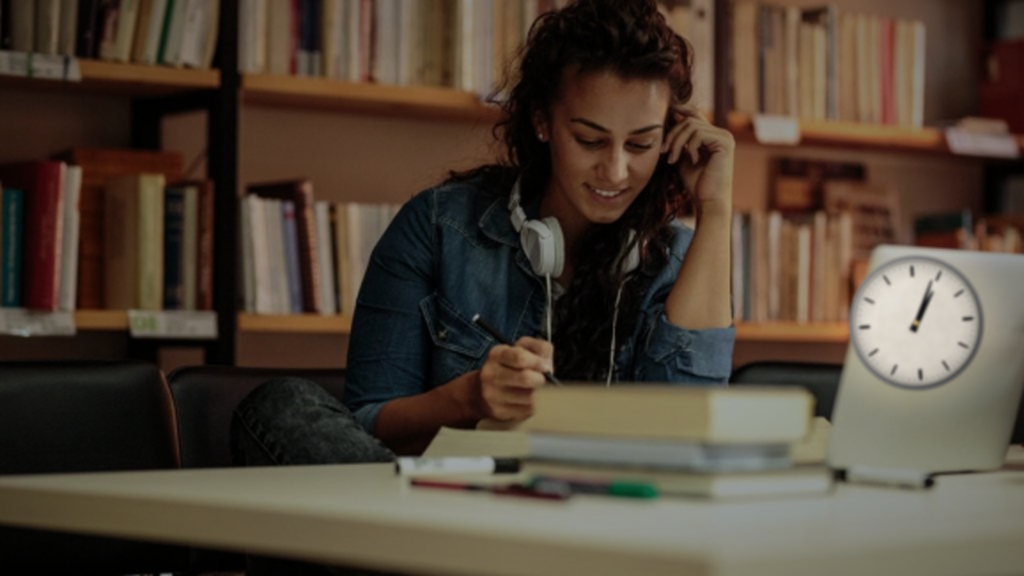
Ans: 1:04
